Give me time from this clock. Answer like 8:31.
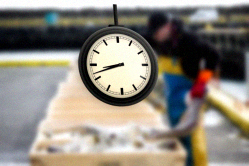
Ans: 8:42
